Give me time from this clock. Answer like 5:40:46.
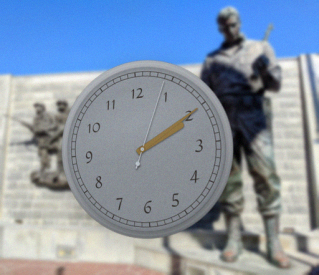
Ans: 2:10:04
